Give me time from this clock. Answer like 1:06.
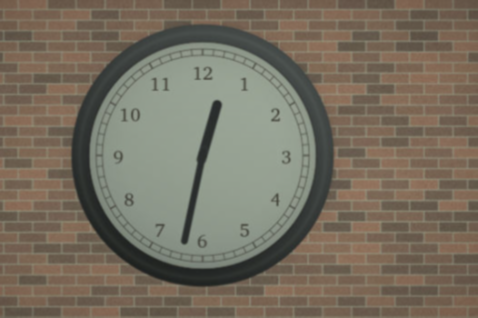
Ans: 12:32
